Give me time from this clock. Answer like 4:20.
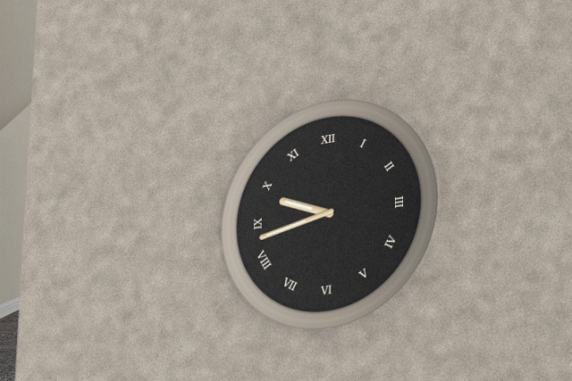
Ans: 9:43
